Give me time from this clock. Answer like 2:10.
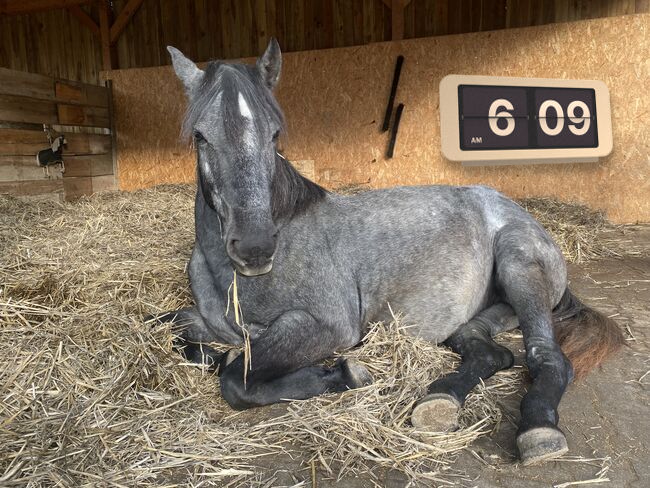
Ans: 6:09
